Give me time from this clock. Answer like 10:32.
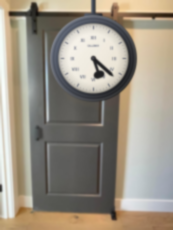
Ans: 5:22
